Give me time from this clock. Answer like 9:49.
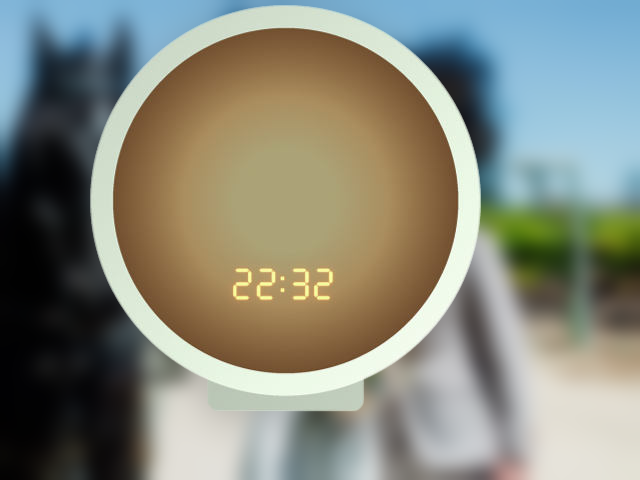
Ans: 22:32
